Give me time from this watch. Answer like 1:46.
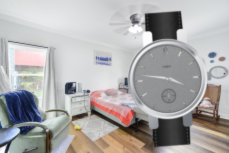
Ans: 3:47
